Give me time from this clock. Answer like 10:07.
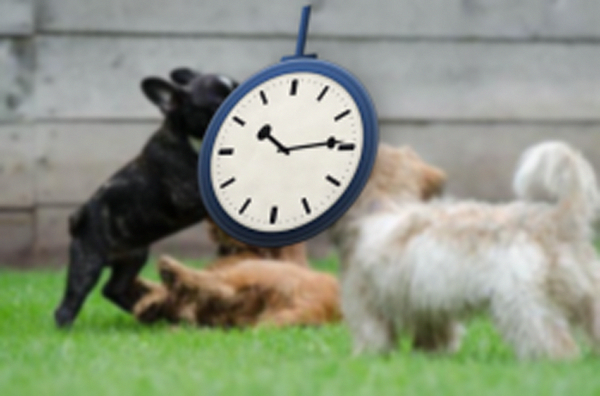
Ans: 10:14
